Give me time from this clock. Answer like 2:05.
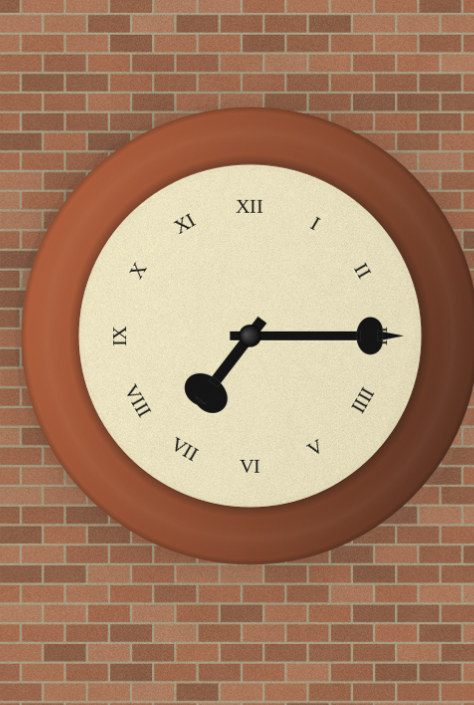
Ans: 7:15
